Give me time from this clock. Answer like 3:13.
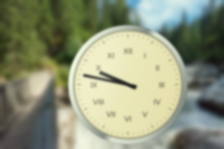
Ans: 9:47
